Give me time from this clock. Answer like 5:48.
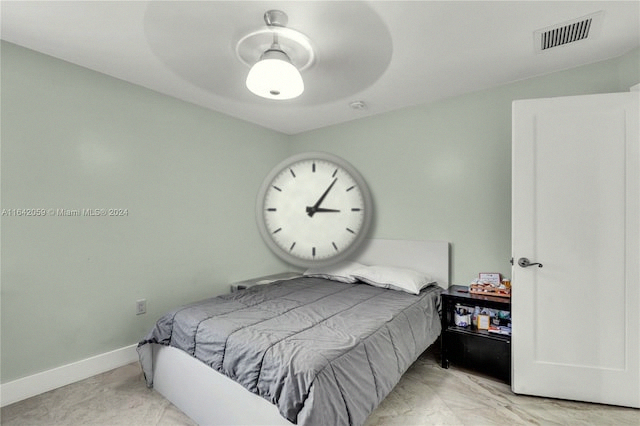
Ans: 3:06
